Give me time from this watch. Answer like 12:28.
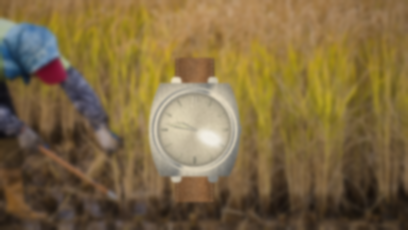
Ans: 9:47
